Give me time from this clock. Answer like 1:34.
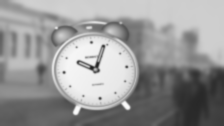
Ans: 10:04
